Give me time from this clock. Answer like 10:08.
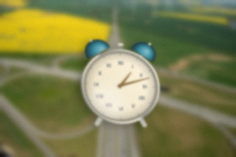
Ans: 1:12
